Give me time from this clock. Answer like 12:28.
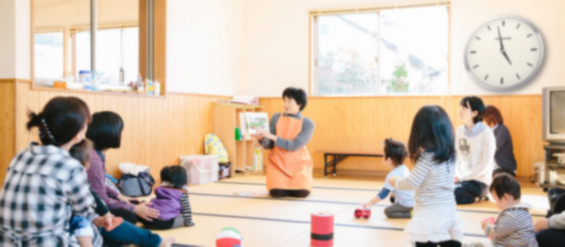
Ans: 4:58
